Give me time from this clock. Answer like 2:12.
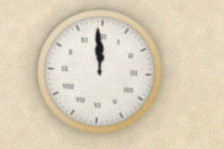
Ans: 11:59
